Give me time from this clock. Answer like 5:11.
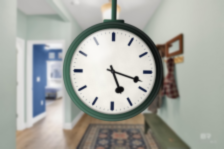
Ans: 5:18
